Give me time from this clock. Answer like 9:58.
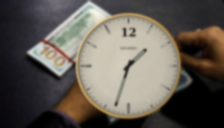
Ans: 1:33
